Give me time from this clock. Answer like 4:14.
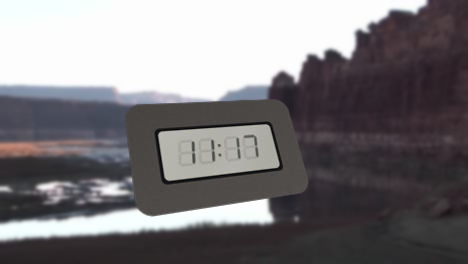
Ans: 11:17
